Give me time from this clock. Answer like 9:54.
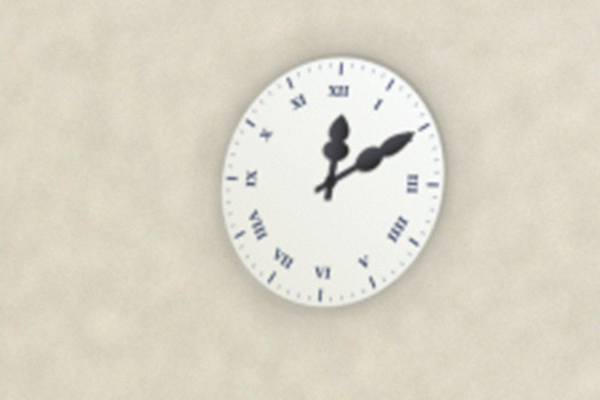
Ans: 12:10
